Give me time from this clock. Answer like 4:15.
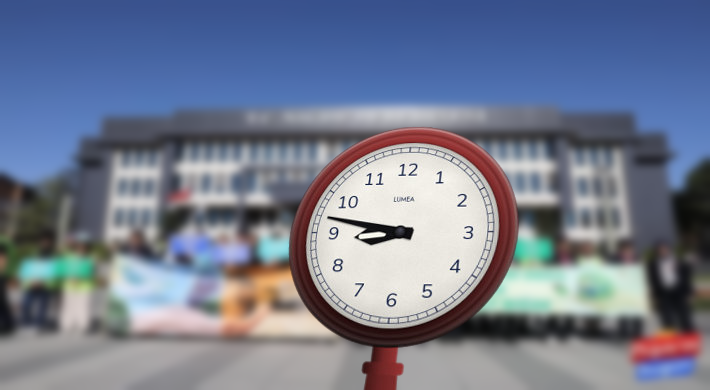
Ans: 8:47
